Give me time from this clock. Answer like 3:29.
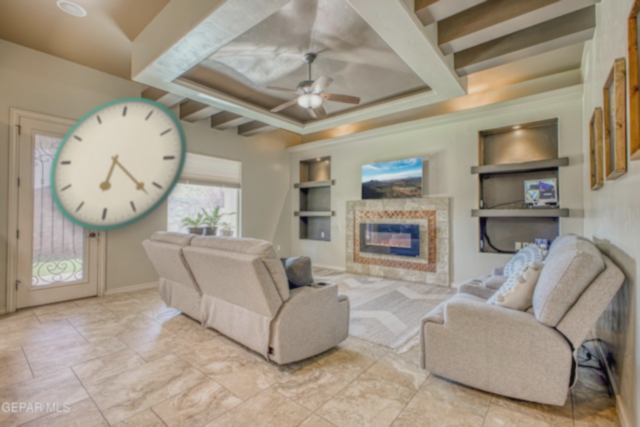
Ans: 6:22
